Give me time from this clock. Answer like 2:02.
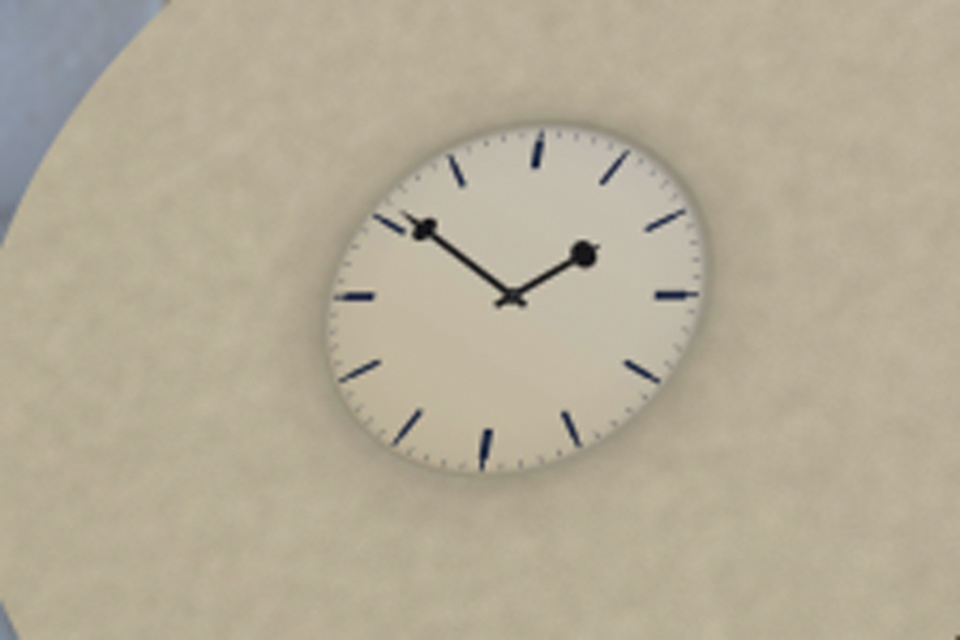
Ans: 1:51
